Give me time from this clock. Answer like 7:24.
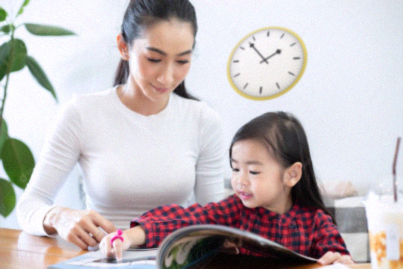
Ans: 1:53
